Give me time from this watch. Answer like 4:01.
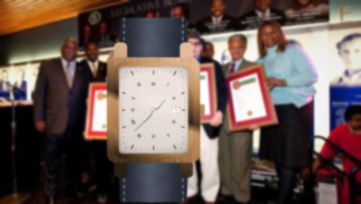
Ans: 1:37
